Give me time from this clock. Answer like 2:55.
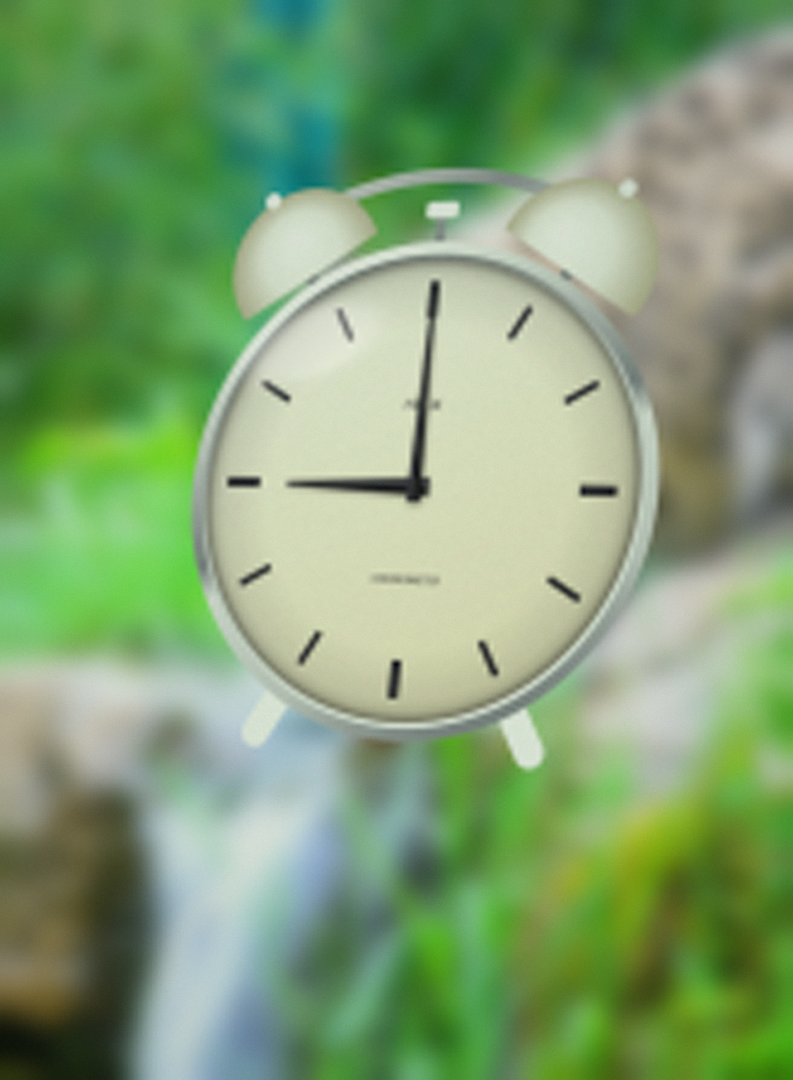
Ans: 9:00
